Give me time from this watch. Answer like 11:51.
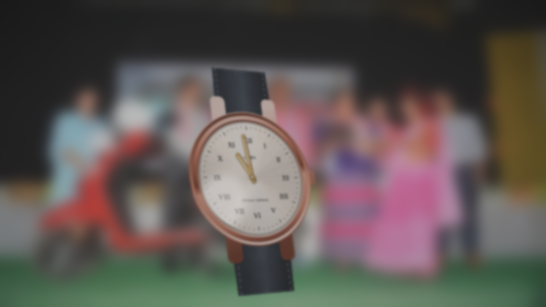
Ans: 10:59
